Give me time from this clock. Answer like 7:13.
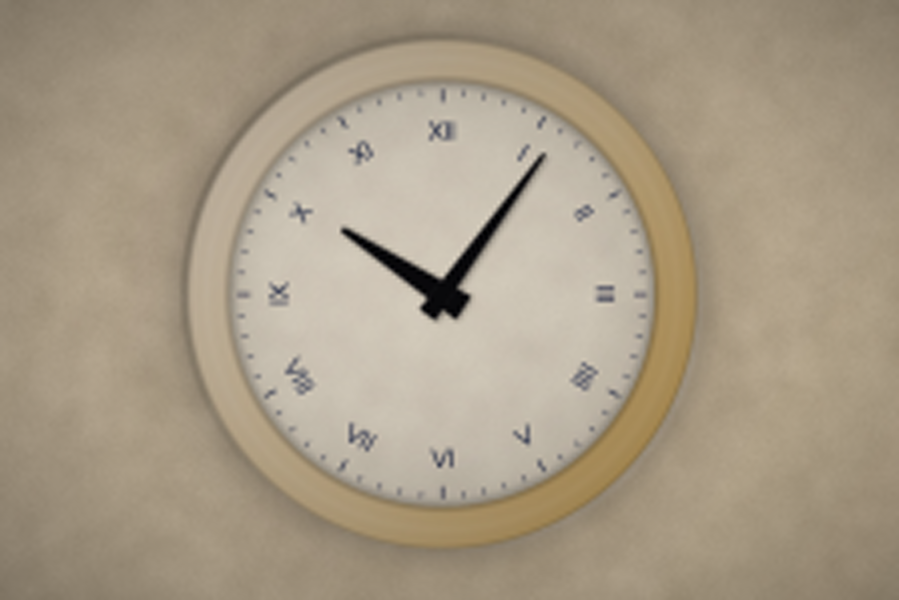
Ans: 10:06
